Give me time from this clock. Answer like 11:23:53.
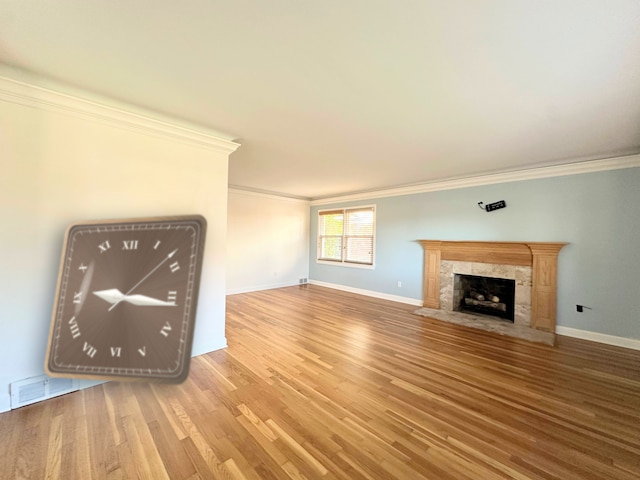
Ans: 9:16:08
